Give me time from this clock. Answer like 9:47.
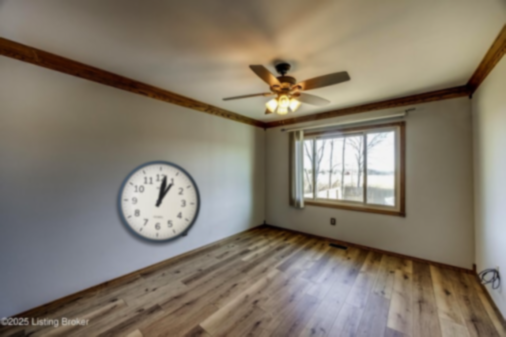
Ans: 1:02
